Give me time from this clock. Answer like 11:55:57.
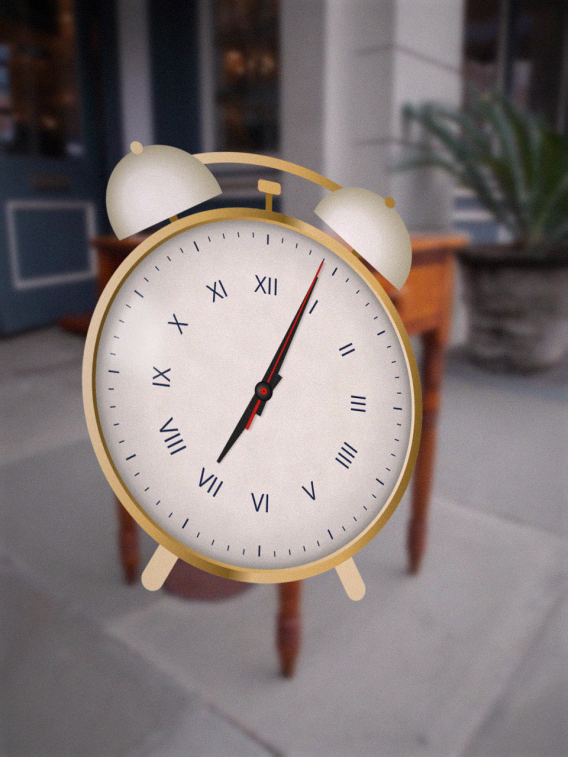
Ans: 7:04:04
